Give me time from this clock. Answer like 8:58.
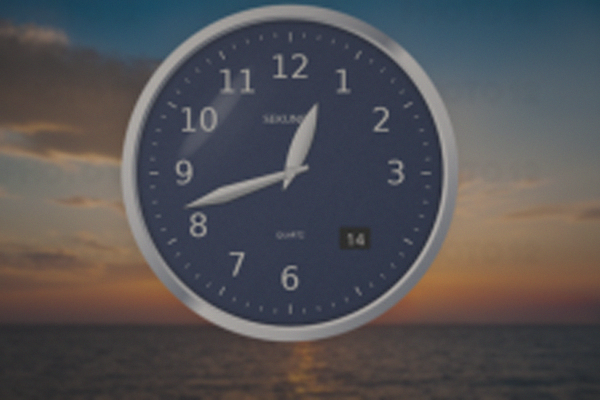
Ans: 12:42
